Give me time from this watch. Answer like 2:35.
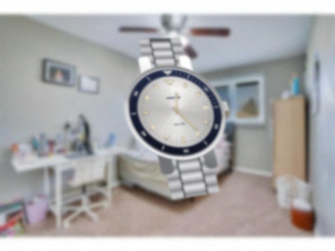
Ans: 12:24
